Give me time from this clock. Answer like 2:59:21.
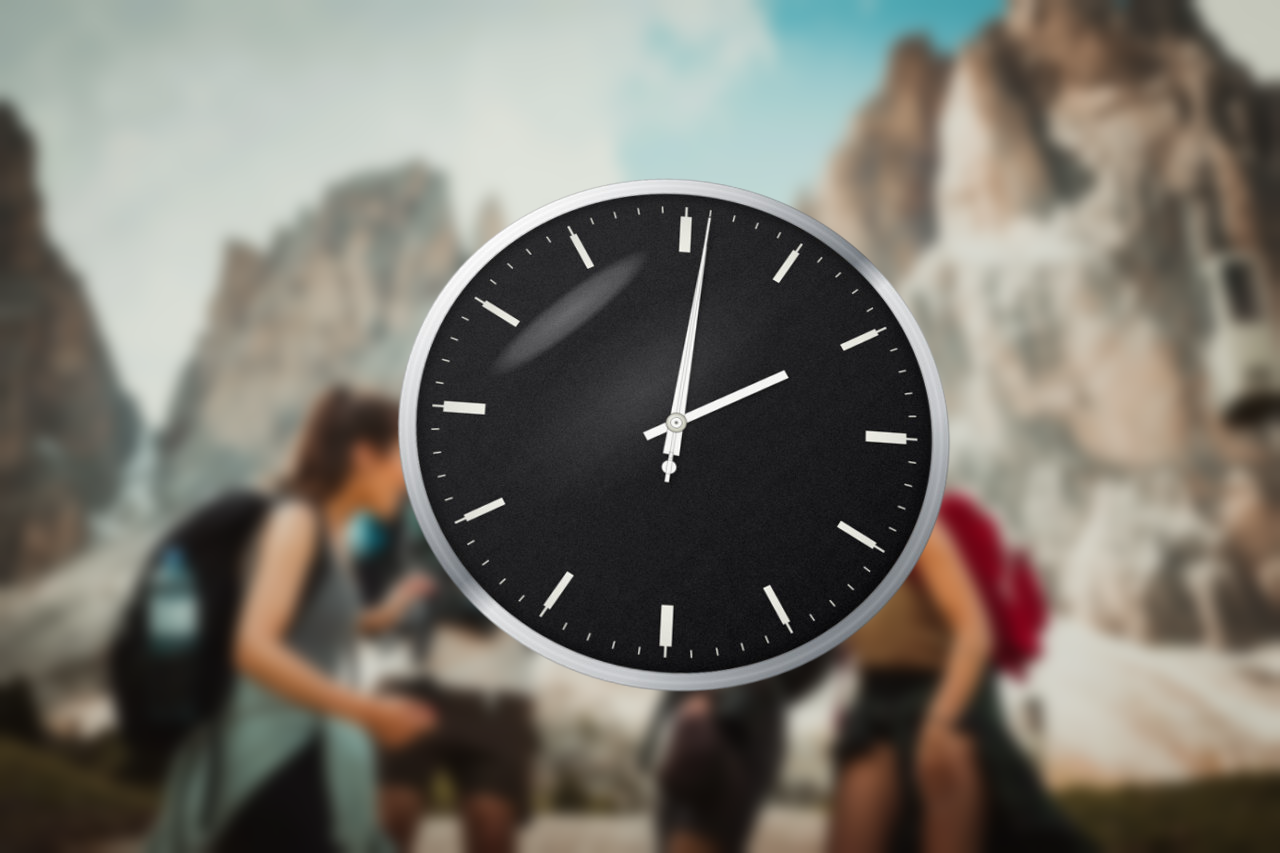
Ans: 2:01:01
